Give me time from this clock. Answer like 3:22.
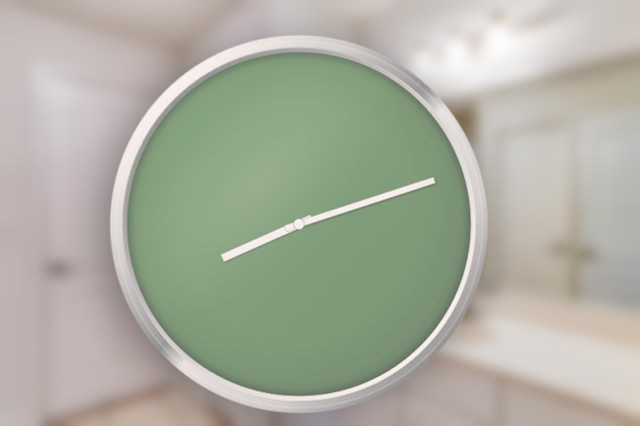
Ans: 8:12
